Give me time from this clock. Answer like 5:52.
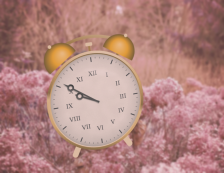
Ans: 9:51
